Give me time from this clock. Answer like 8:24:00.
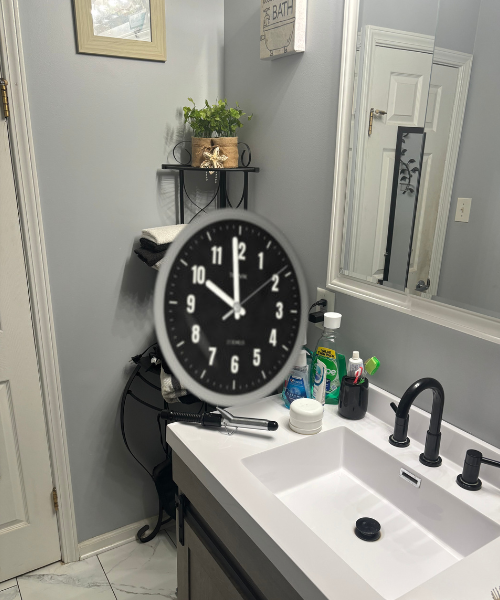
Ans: 9:59:09
